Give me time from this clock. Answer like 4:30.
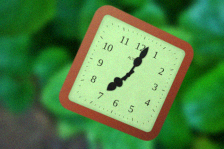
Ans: 7:02
